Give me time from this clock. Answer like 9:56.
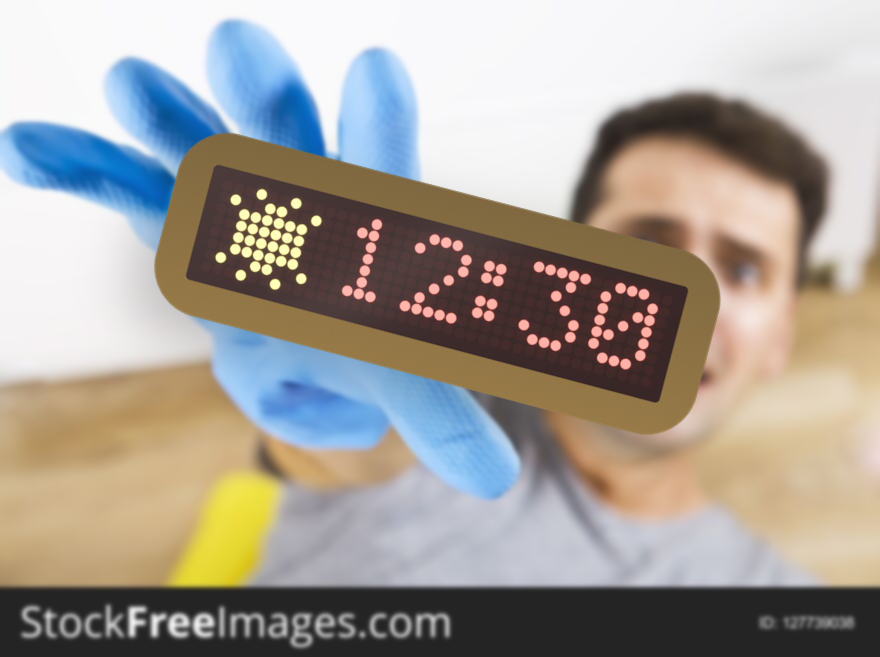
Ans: 12:30
